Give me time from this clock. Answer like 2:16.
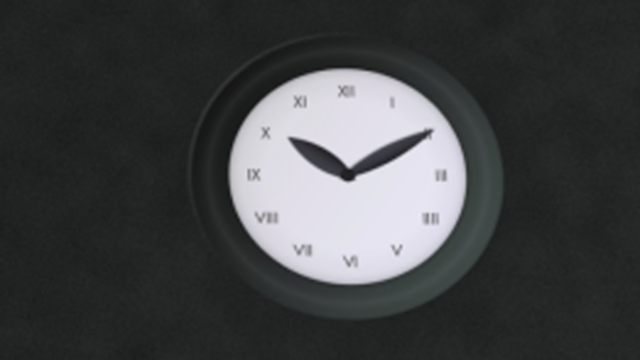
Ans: 10:10
